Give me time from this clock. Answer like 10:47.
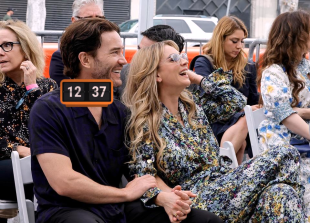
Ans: 12:37
